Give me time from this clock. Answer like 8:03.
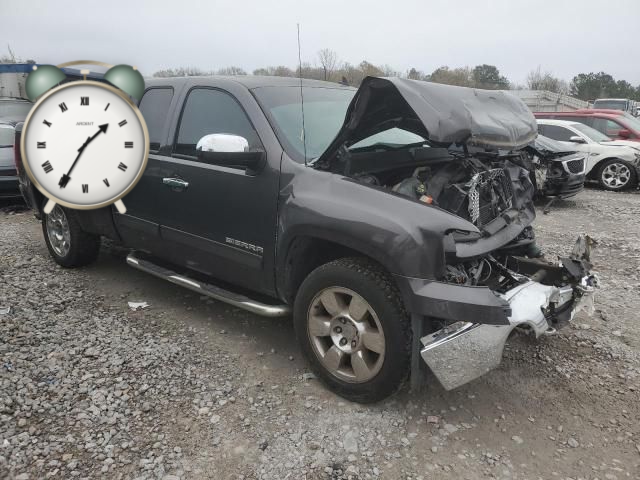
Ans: 1:35
